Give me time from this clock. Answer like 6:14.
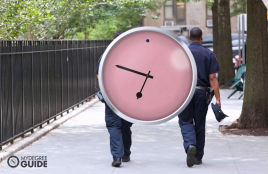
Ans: 6:48
